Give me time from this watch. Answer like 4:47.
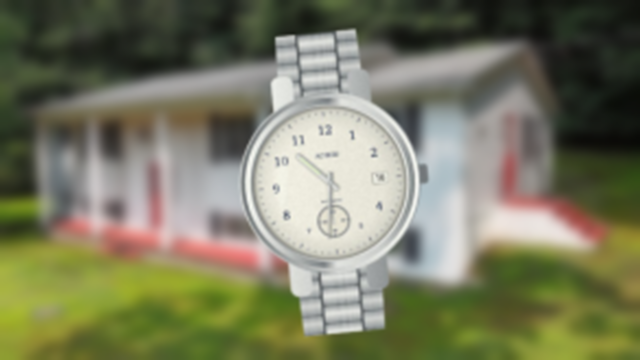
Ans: 10:31
